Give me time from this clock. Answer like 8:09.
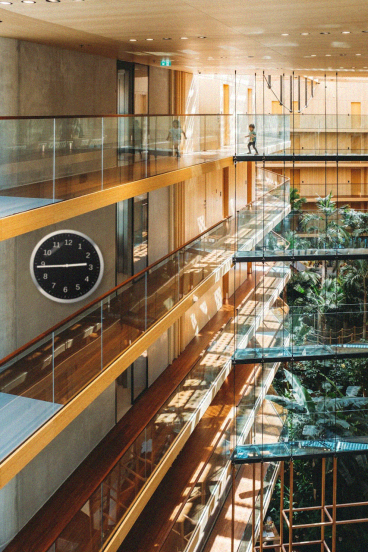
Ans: 2:44
